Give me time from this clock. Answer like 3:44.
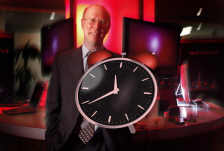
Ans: 11:39
